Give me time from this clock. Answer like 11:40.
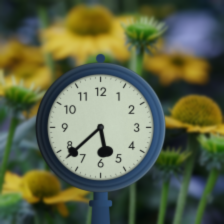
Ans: 5:38
